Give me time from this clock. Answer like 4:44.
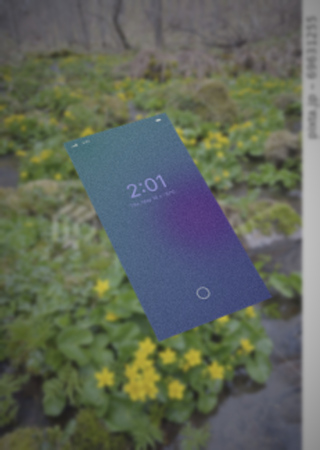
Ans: 2:01
